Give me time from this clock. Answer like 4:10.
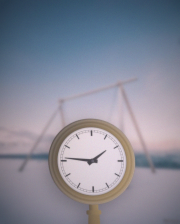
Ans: 1:46
